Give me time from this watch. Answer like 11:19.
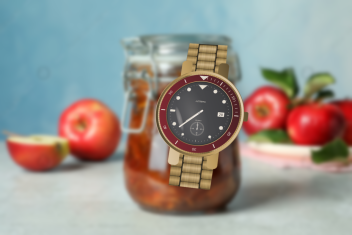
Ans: 7:38
